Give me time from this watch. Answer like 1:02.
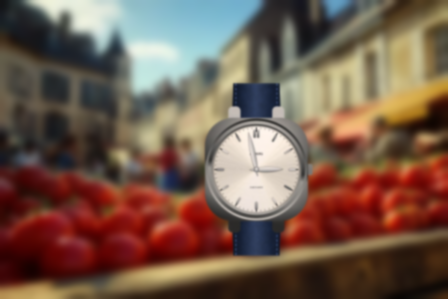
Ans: 2:58
